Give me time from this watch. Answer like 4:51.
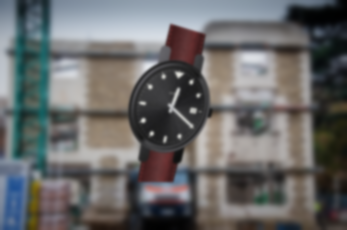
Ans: 12:20
